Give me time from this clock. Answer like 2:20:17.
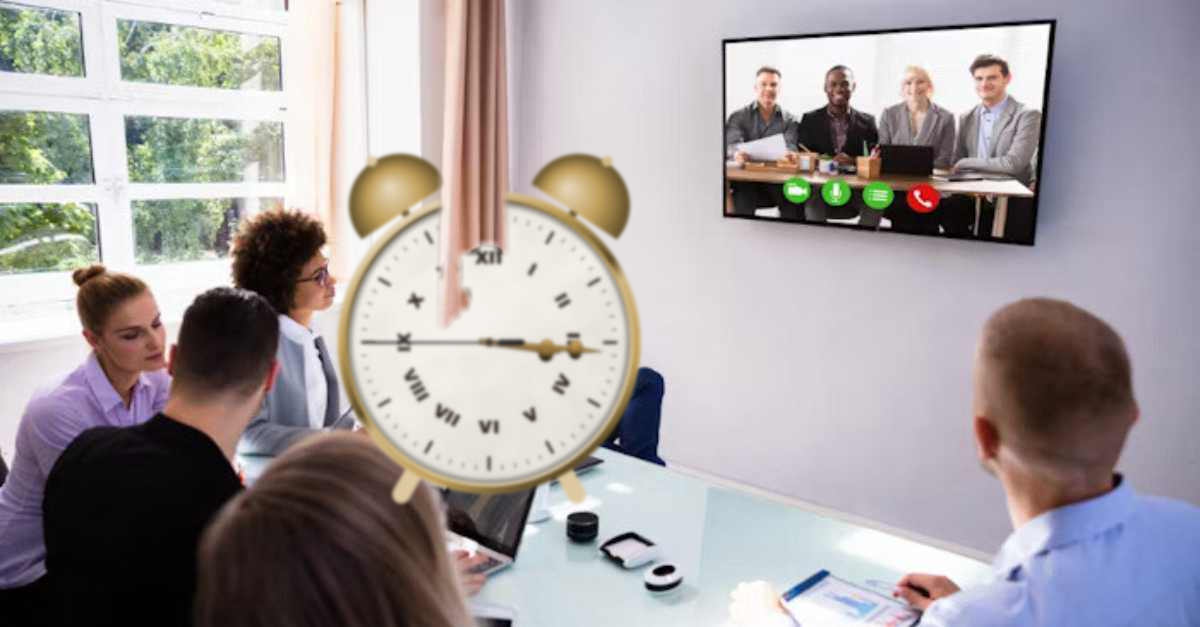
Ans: 3:15:45
